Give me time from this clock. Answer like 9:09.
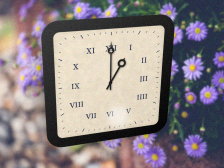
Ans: 1:00
